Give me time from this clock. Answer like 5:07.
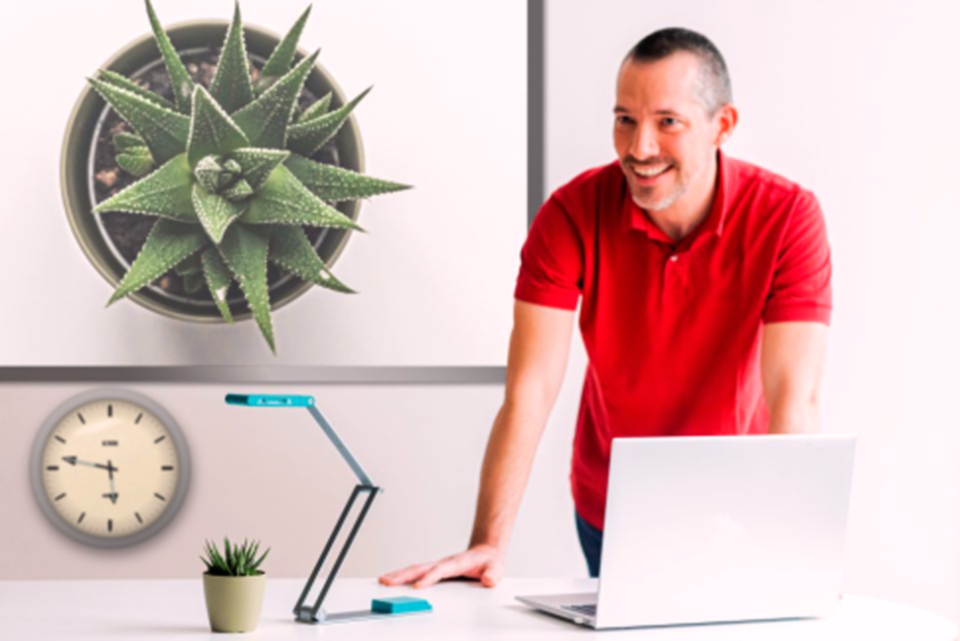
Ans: 5:47
